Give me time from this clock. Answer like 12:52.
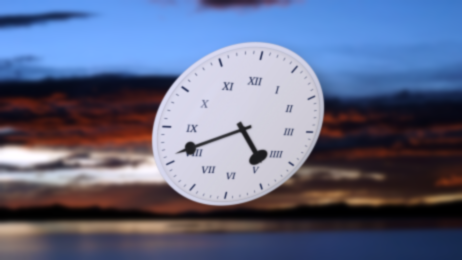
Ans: 4:41
